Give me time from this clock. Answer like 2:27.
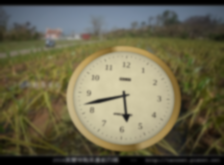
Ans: 5:42
